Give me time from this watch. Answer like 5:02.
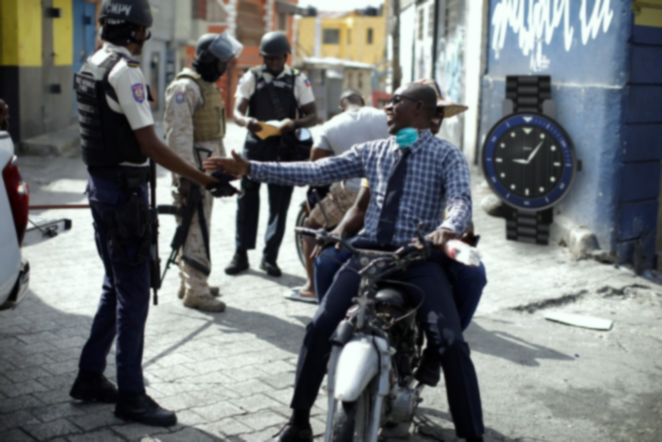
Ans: 9:06
